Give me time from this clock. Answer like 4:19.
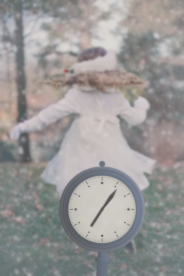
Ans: 7:06
